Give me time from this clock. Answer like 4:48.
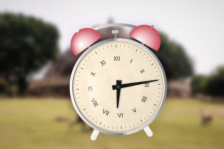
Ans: 6:14
